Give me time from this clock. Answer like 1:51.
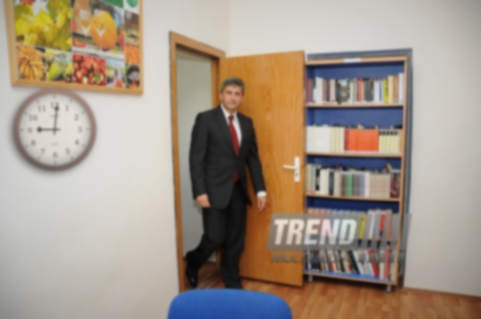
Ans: 9:01
